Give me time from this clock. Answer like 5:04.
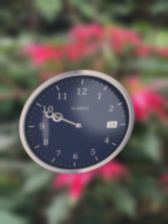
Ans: 9:49
